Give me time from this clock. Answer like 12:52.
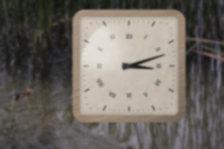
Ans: 3:12
